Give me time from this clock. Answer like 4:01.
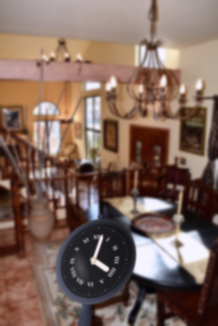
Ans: 4:02
